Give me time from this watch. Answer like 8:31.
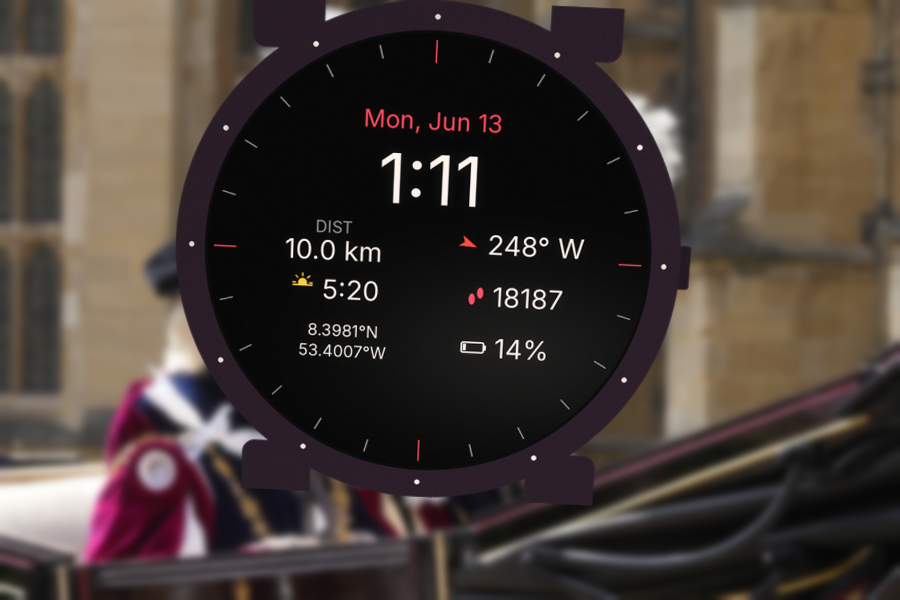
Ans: 1:11
